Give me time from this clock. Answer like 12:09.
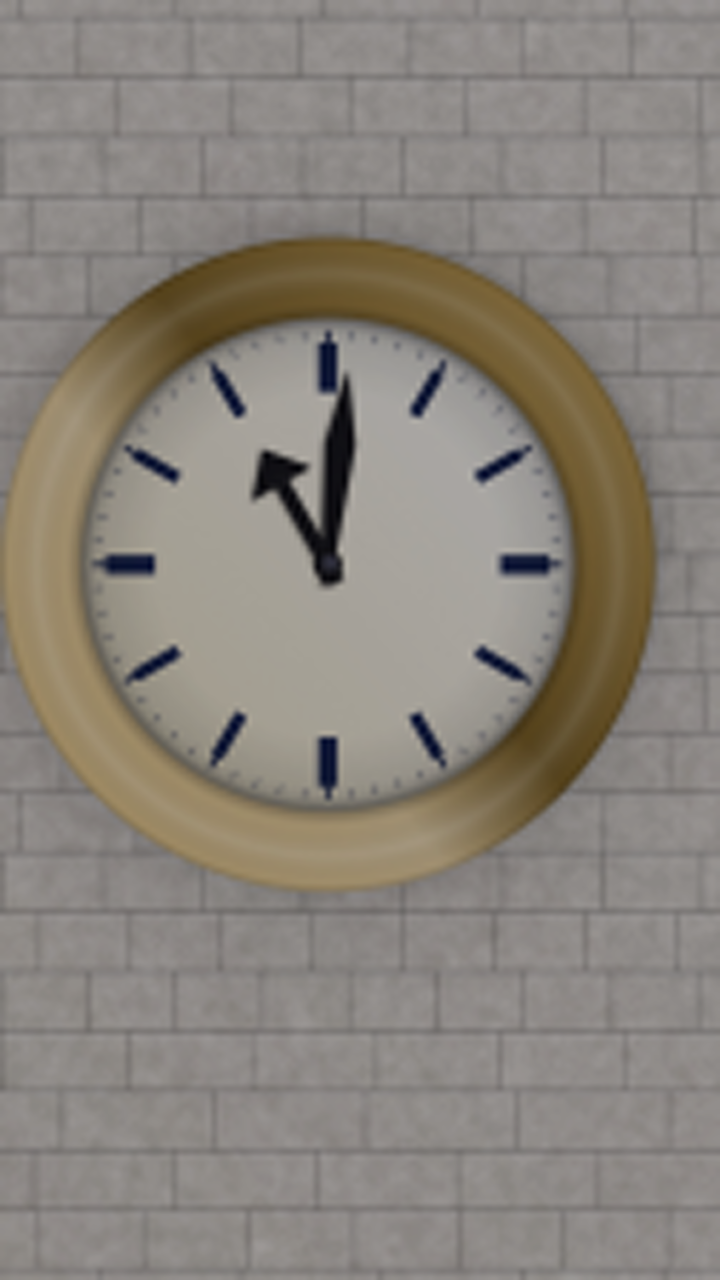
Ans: 11:01
